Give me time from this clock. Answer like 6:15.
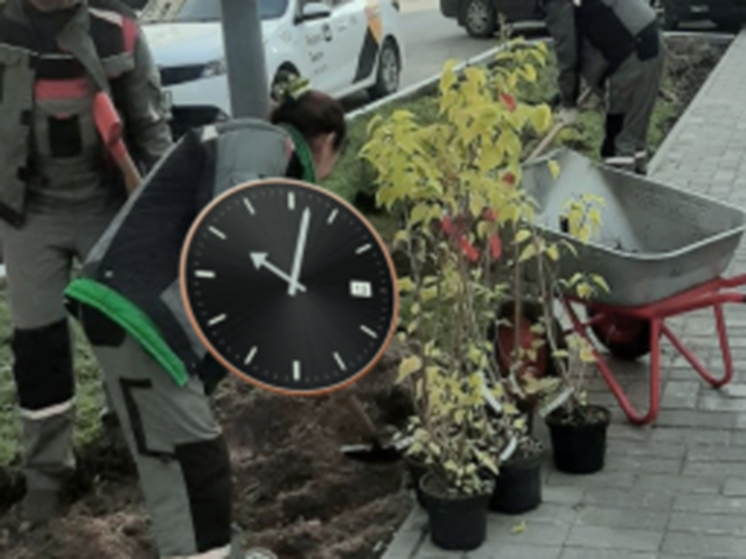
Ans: 10:02
